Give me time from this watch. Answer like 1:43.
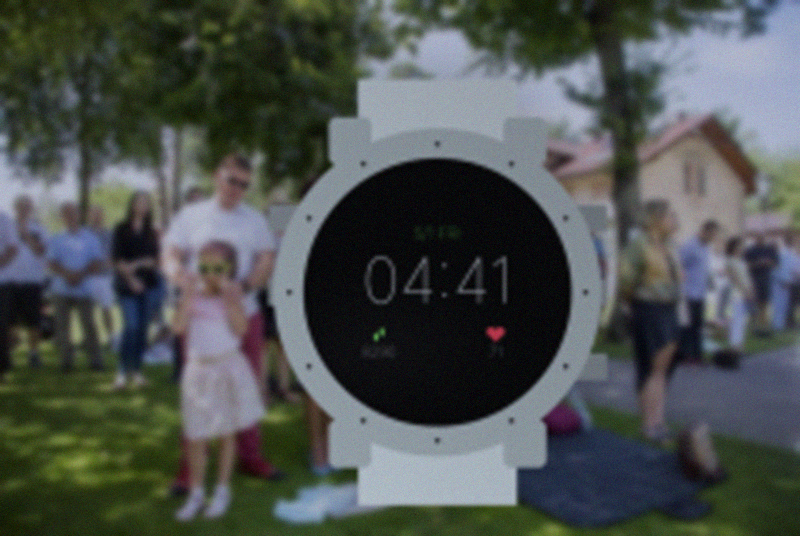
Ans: 4:41
